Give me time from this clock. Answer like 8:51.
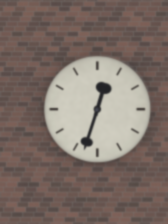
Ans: 12:33
